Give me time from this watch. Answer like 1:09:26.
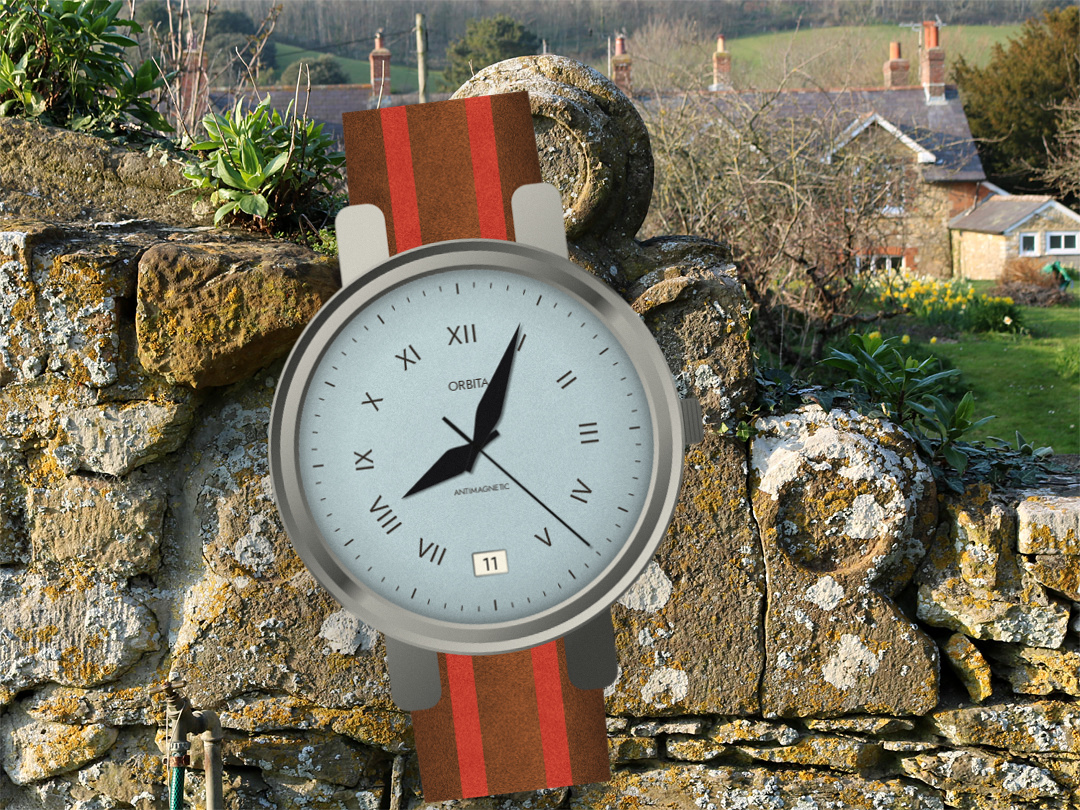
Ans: 8:04:23
